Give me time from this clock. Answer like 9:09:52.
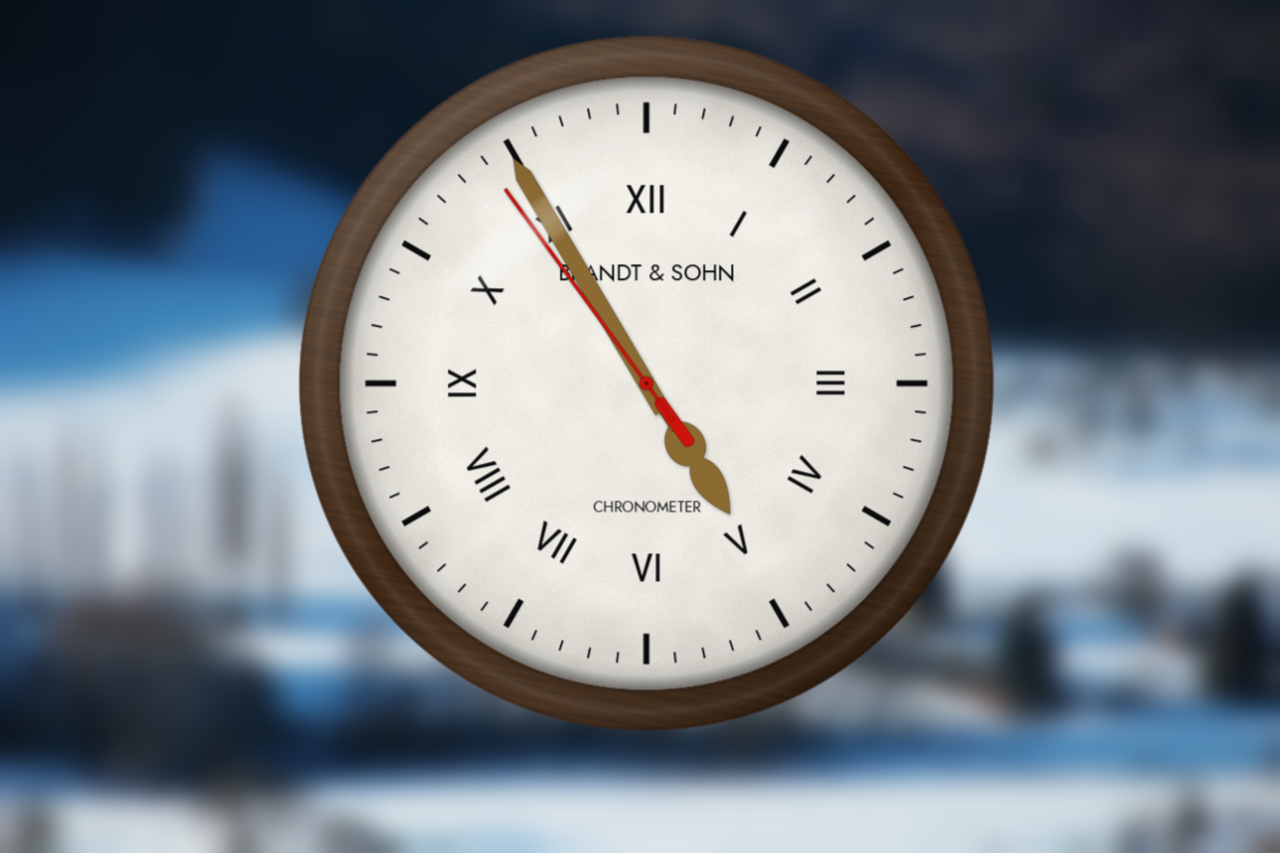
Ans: 4:54:54
